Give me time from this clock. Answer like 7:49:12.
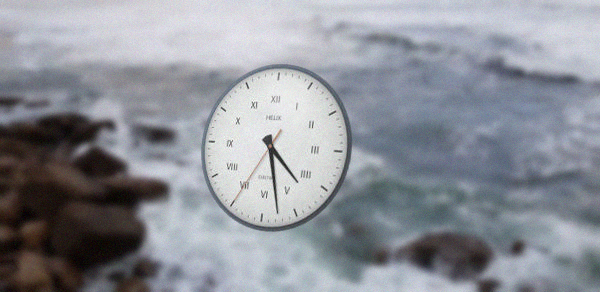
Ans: 4:27:35
